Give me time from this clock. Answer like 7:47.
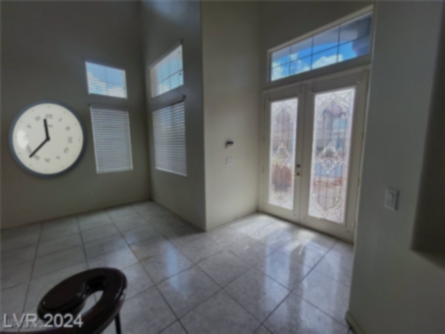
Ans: 11:37
